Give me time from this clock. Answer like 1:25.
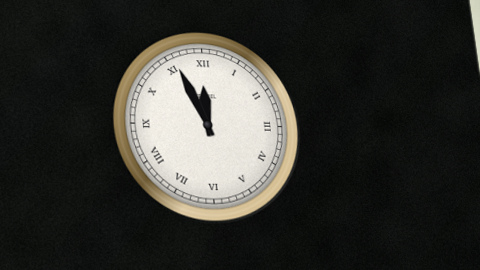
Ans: 11:56
